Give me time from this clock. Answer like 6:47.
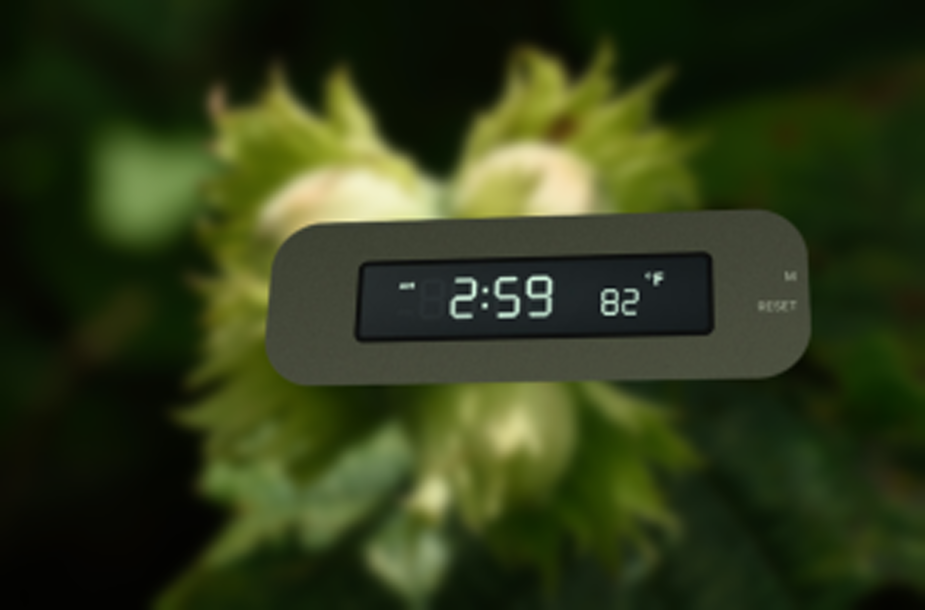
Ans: 2:59
